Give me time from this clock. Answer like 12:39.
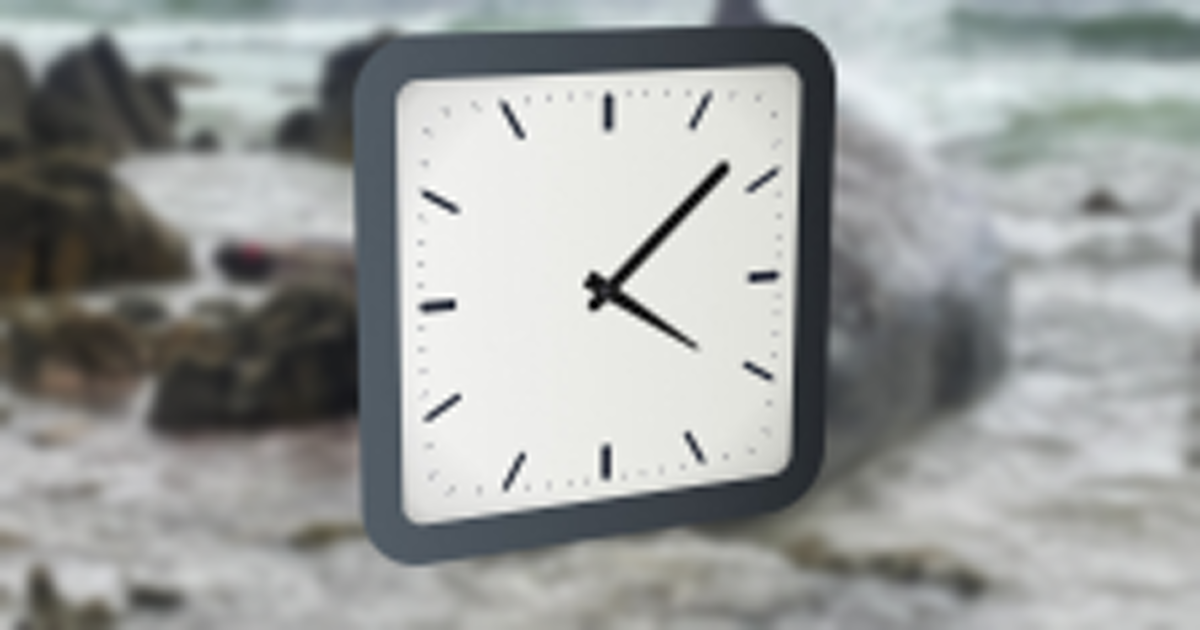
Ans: 4:08
